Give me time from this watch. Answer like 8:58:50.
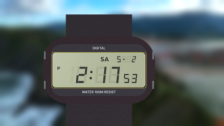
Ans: 2:17:53
